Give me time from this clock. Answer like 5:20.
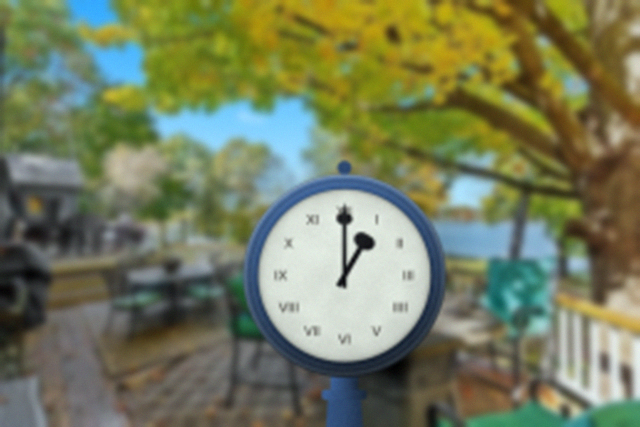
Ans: 1:00
